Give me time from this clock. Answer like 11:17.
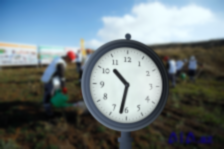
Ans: 10:32
